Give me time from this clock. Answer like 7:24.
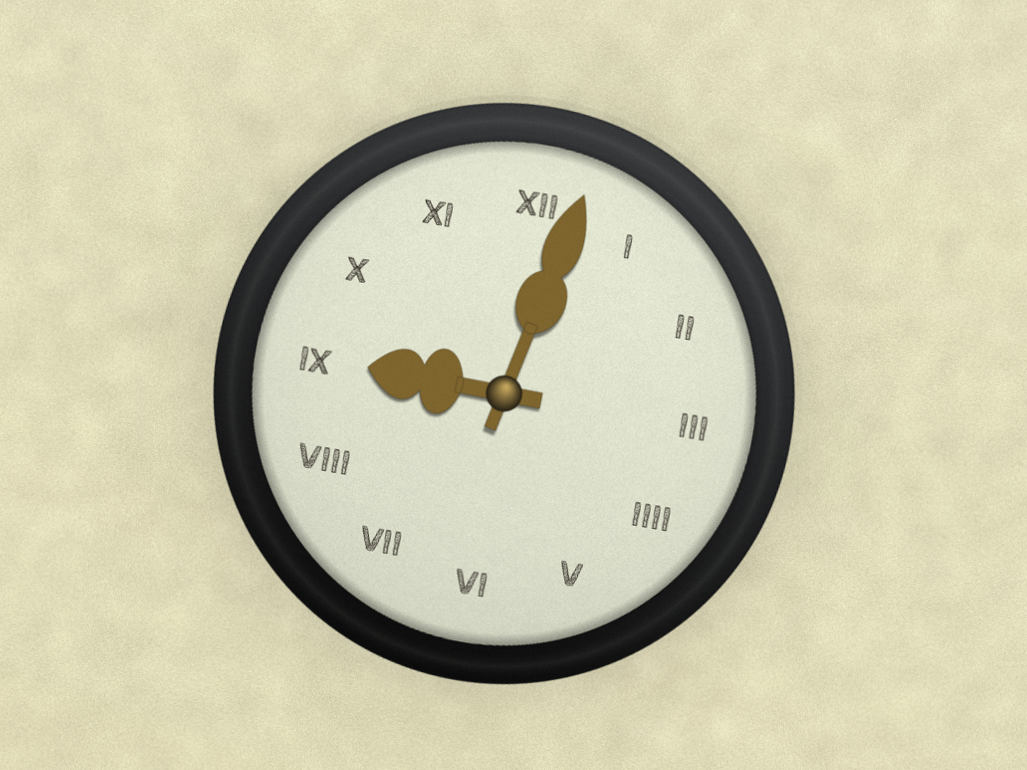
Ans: 9:02
